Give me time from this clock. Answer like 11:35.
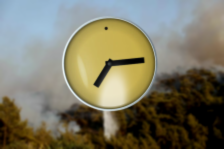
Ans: 7:15
